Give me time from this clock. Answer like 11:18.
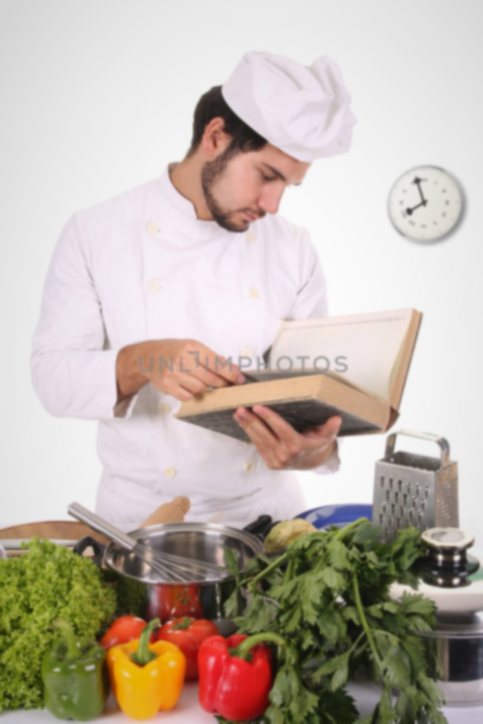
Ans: 7:57
